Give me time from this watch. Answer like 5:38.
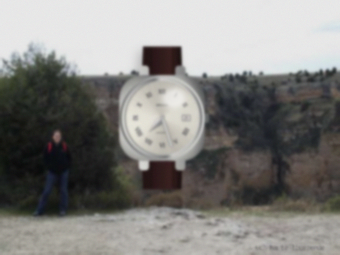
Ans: 7:27
